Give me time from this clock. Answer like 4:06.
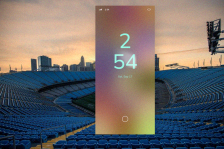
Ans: 2:54
